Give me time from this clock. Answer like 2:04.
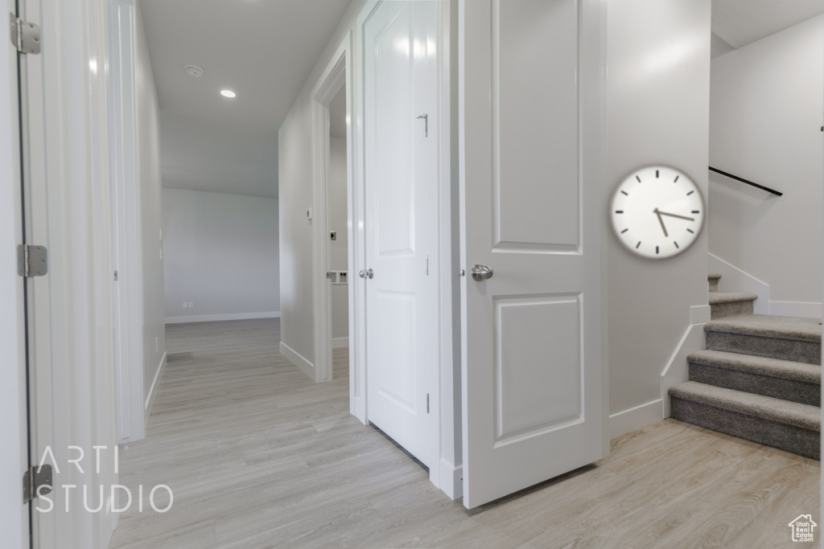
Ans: 5:17
